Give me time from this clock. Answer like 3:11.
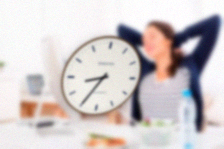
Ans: 8:35
